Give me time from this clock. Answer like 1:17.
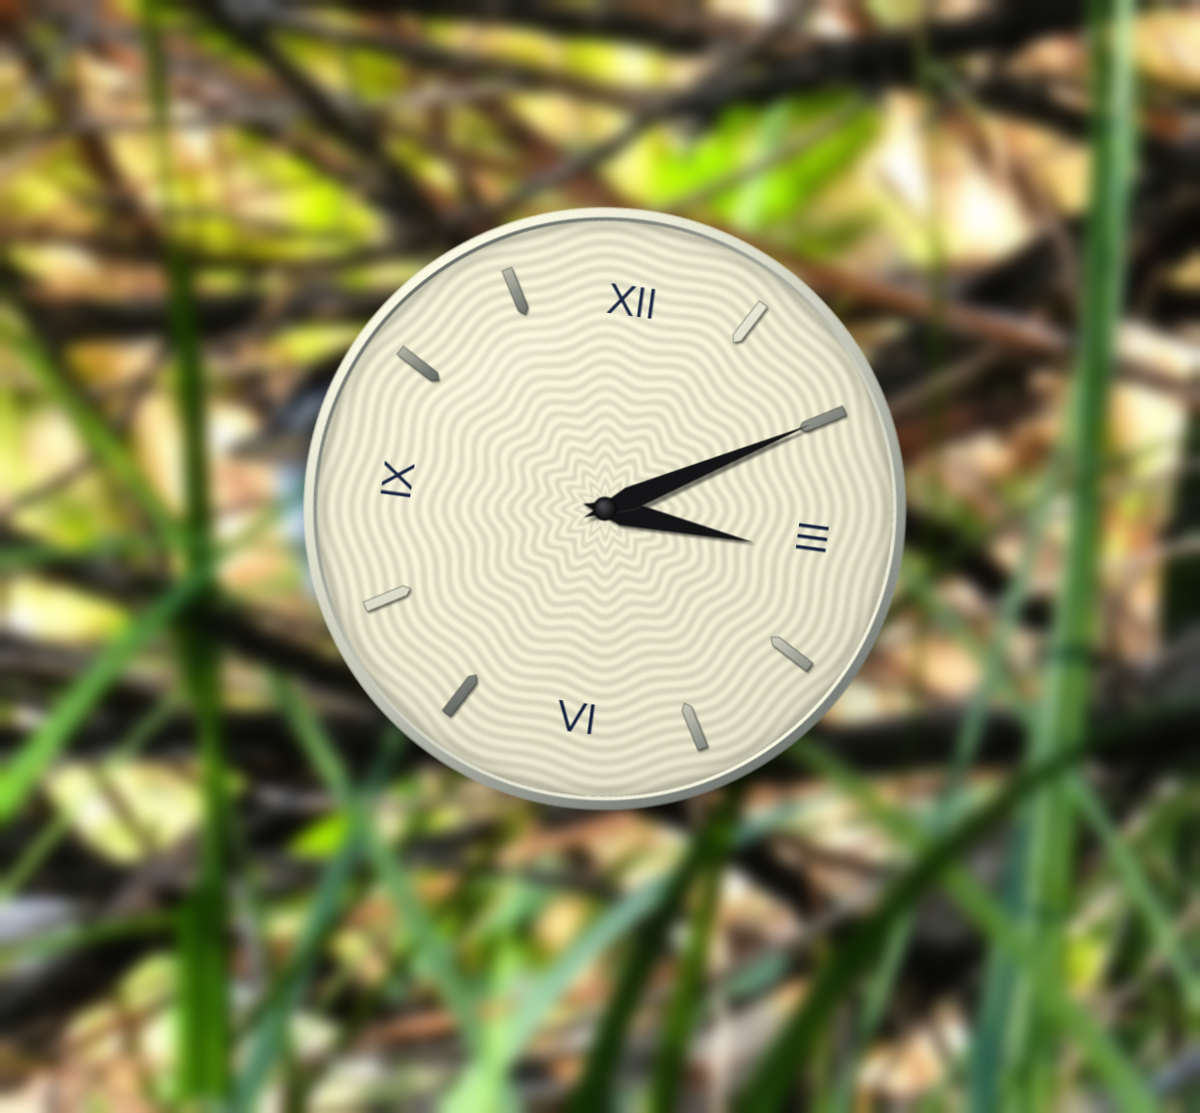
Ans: 3:10
